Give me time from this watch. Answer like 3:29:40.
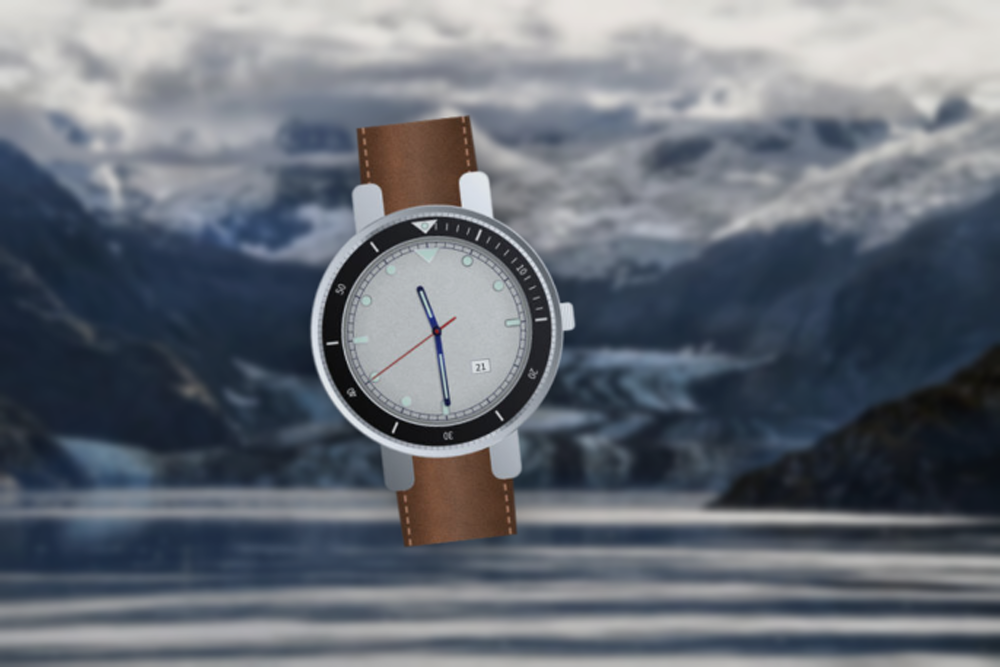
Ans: 11:29:40
